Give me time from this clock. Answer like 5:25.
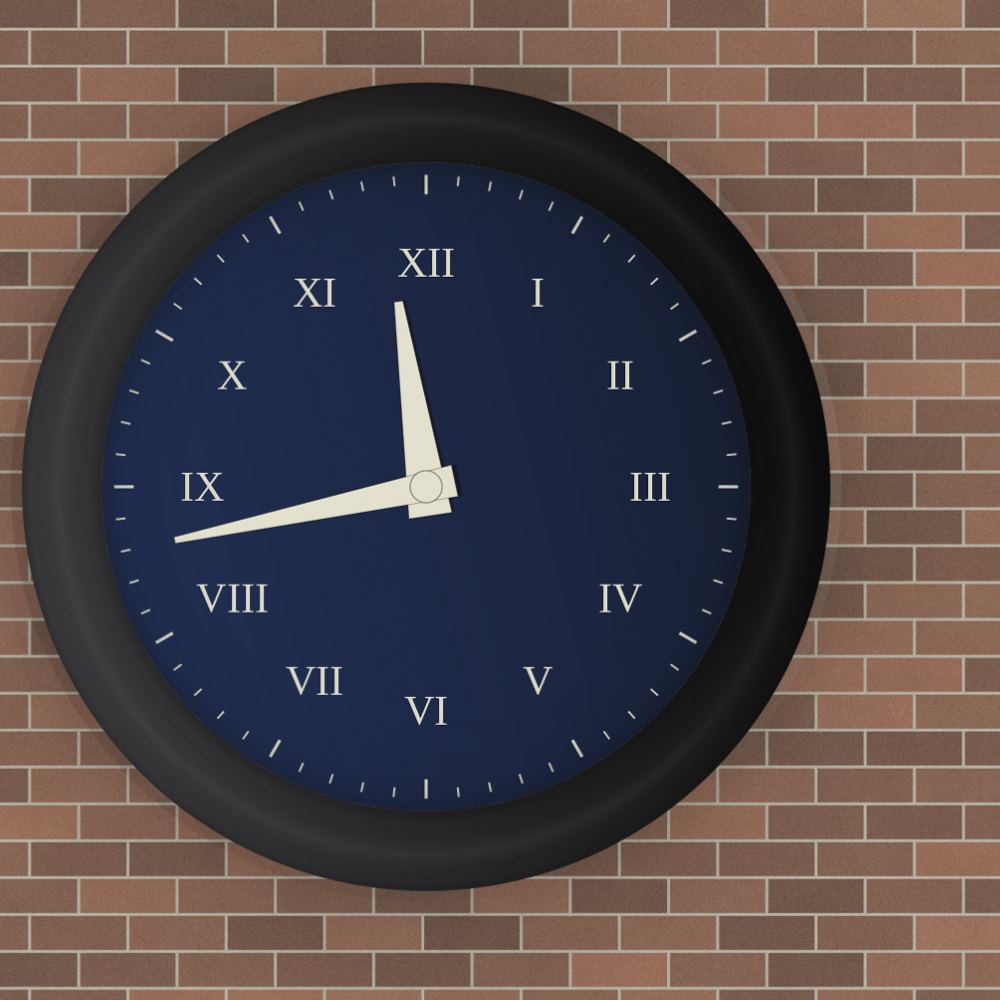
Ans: 11:43
